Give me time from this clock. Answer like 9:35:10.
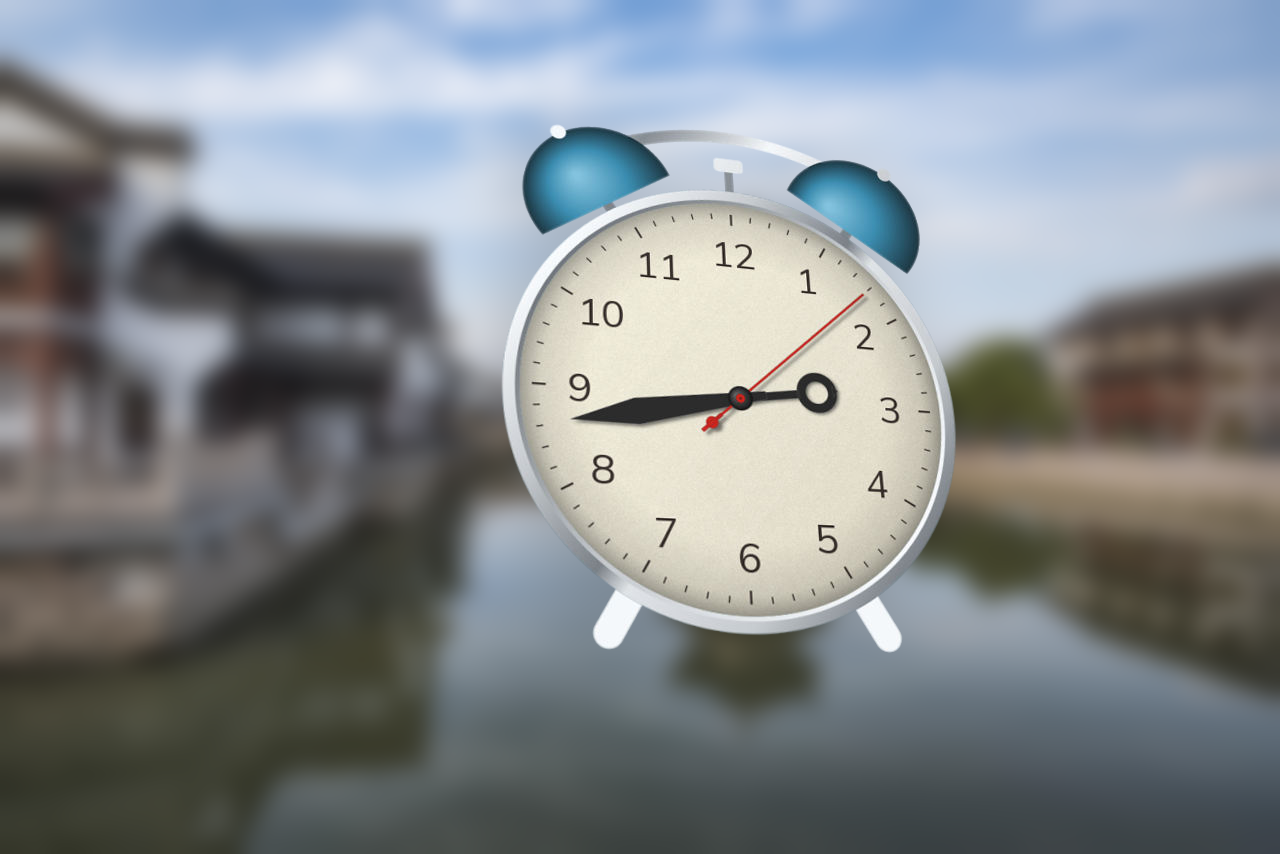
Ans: 2:43:08
